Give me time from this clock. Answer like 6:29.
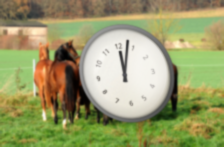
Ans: 12:03
